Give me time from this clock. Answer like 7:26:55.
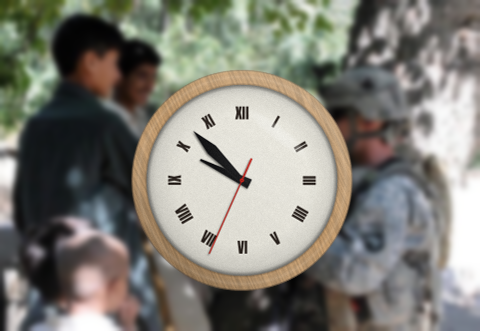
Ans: 9:52:34
